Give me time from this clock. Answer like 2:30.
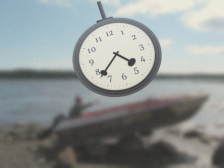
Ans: 4:38
